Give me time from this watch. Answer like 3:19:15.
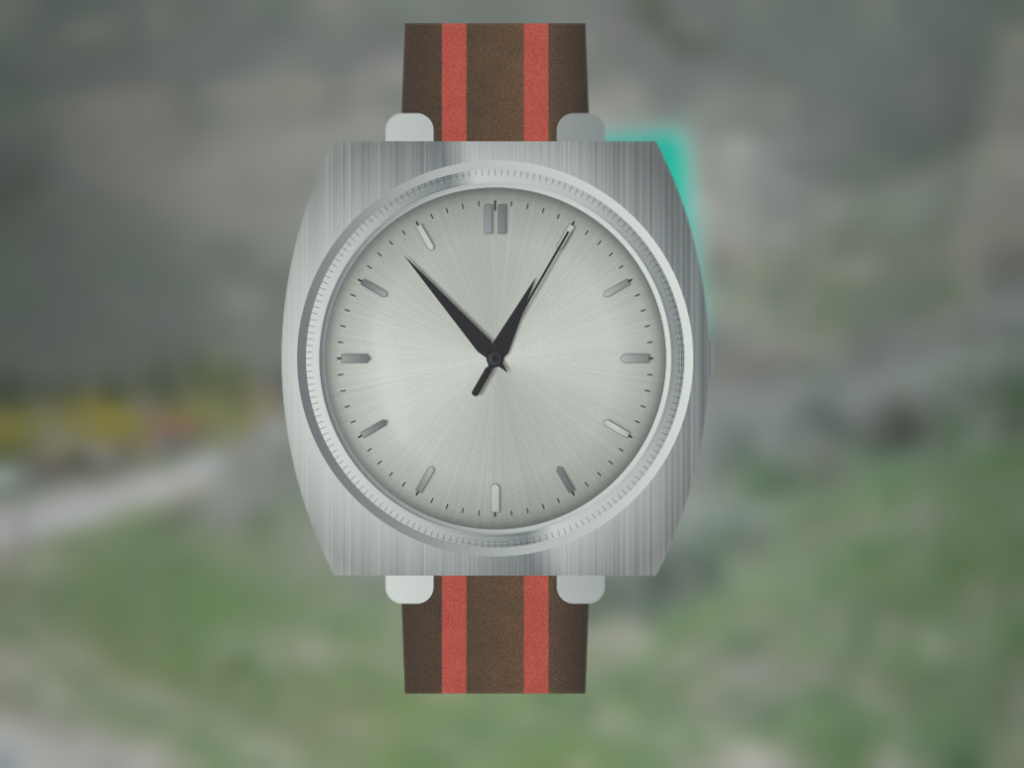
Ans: 12:53:05
